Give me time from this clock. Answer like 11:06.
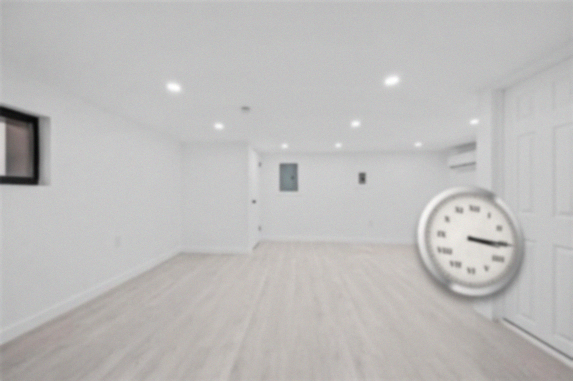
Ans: 3:15
